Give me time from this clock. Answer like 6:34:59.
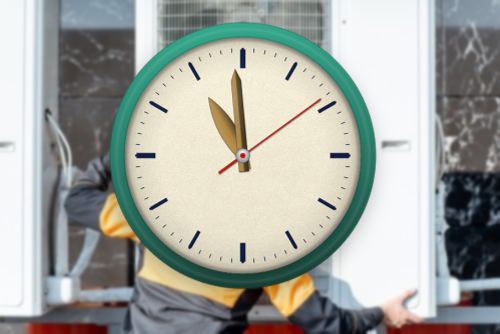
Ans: 10:59:09
